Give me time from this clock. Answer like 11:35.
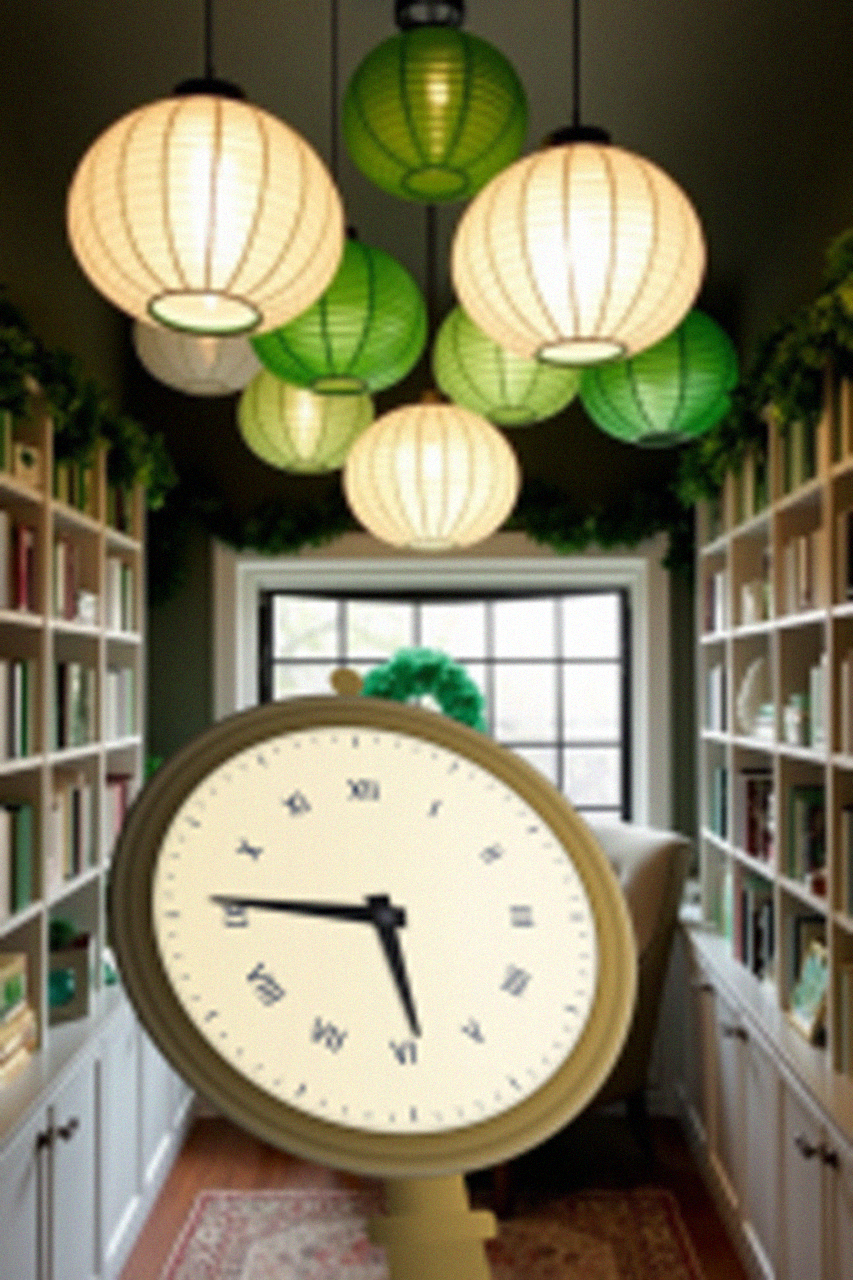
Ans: 5:46
